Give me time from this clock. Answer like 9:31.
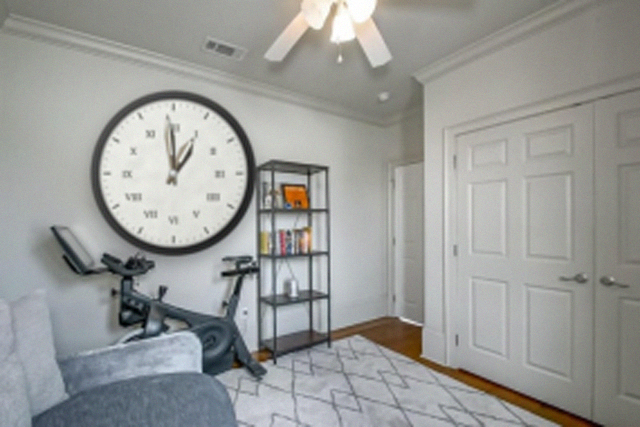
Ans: 12:59
